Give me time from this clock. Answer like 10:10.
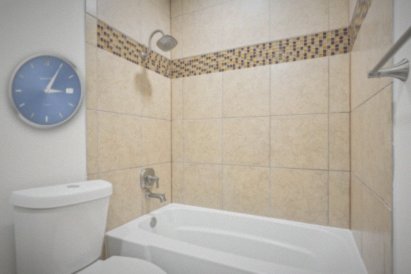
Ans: 3:05
